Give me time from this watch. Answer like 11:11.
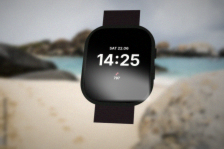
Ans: 14:25
